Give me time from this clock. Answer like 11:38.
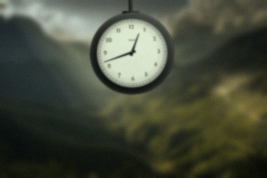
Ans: 12:42
